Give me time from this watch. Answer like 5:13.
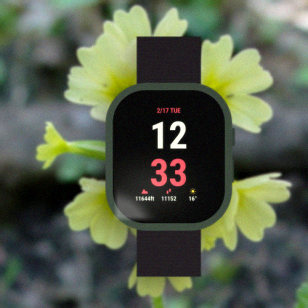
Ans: 12:33
